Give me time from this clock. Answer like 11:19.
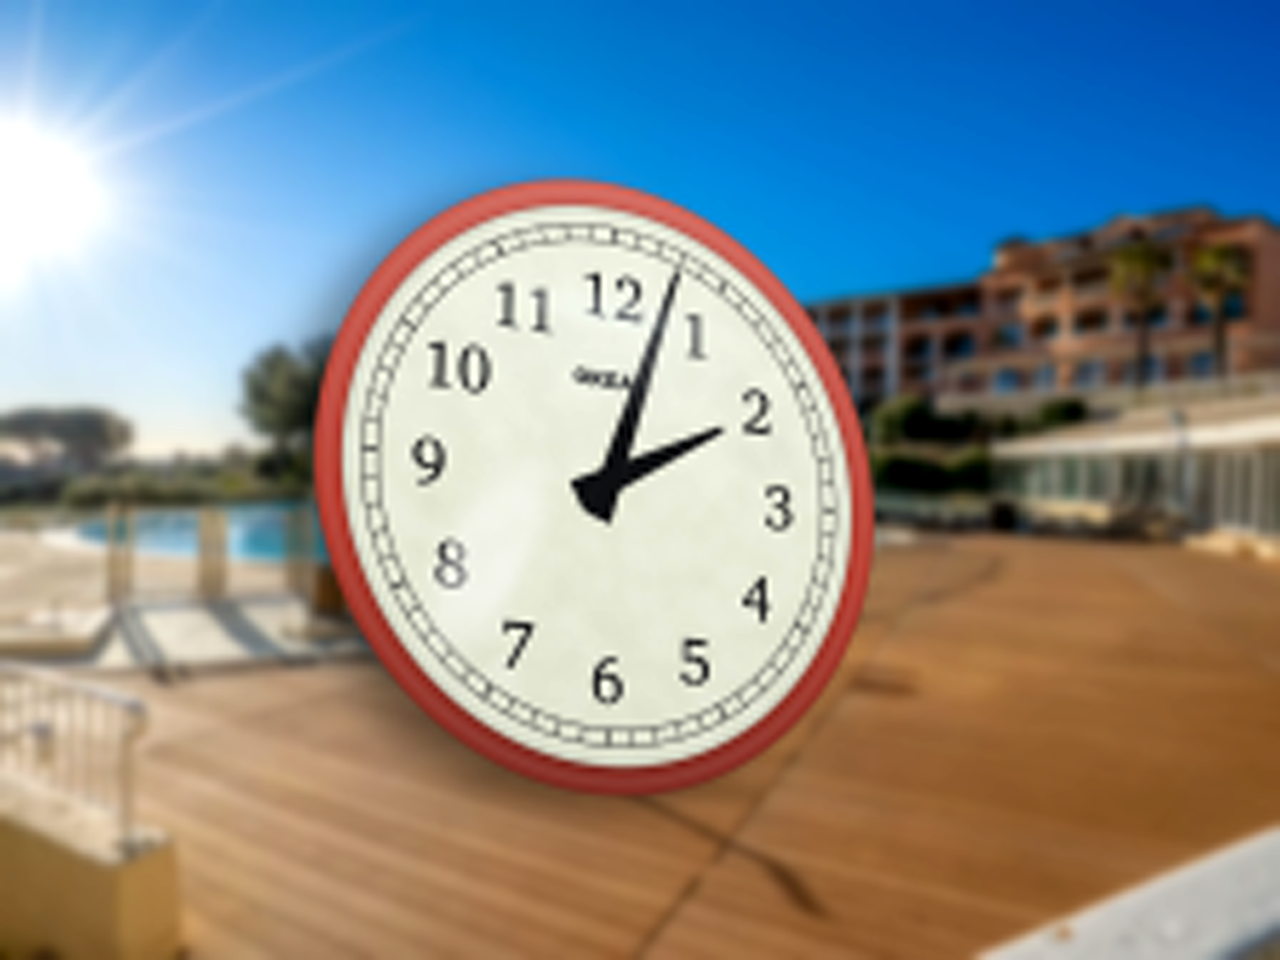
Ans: 2:03
